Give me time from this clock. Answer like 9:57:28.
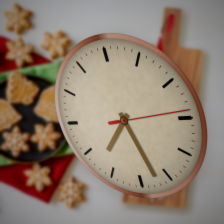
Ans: 7:27:14
